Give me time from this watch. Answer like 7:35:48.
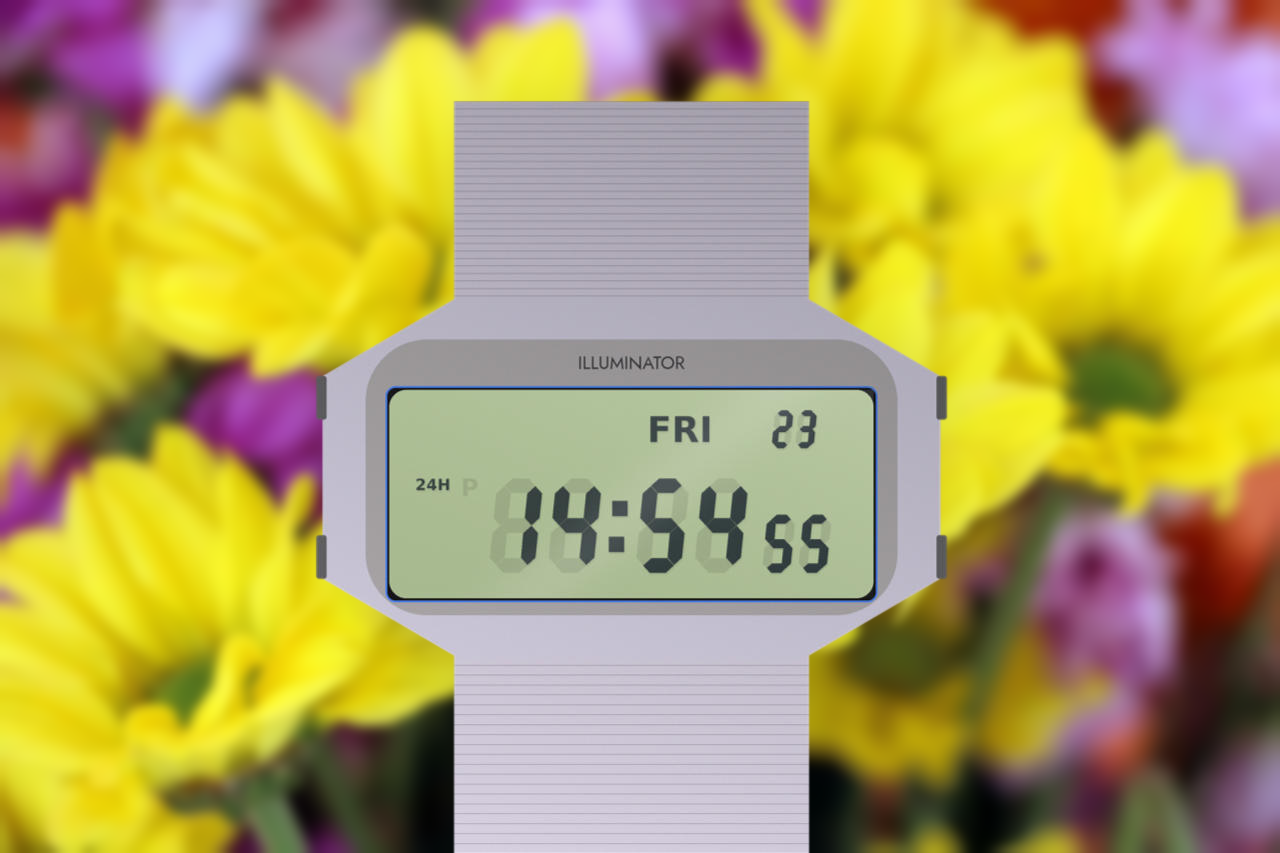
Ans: 14:54:55
